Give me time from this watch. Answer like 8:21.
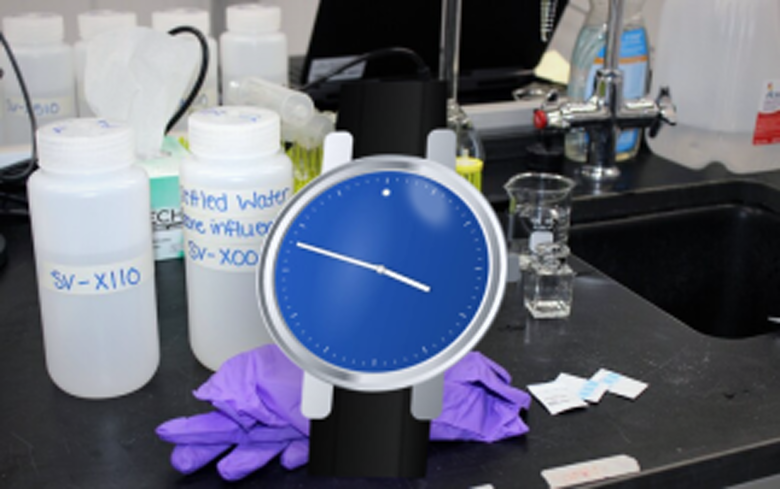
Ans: 3:48
